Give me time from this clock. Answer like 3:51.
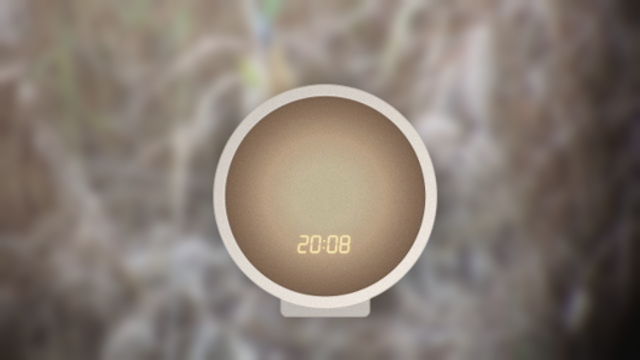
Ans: 20:08
